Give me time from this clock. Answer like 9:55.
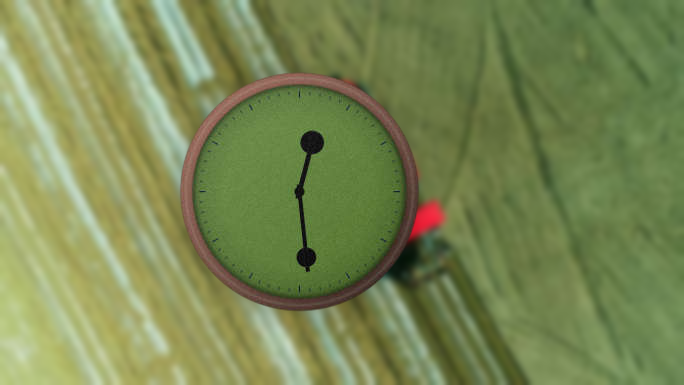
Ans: 12:29
